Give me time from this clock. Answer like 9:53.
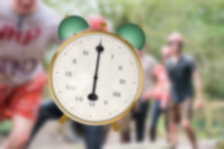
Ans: 6:00
